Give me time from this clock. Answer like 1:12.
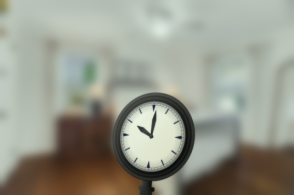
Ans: 10:01
